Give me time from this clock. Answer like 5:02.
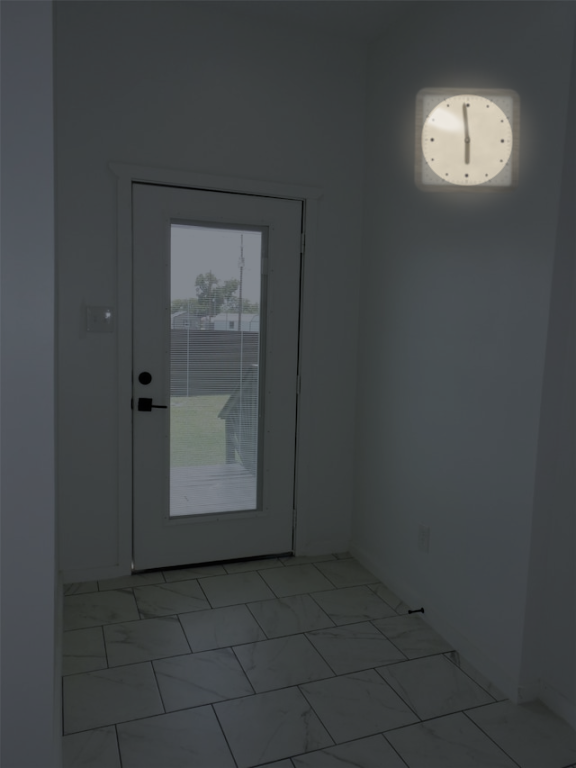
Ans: 5:59
